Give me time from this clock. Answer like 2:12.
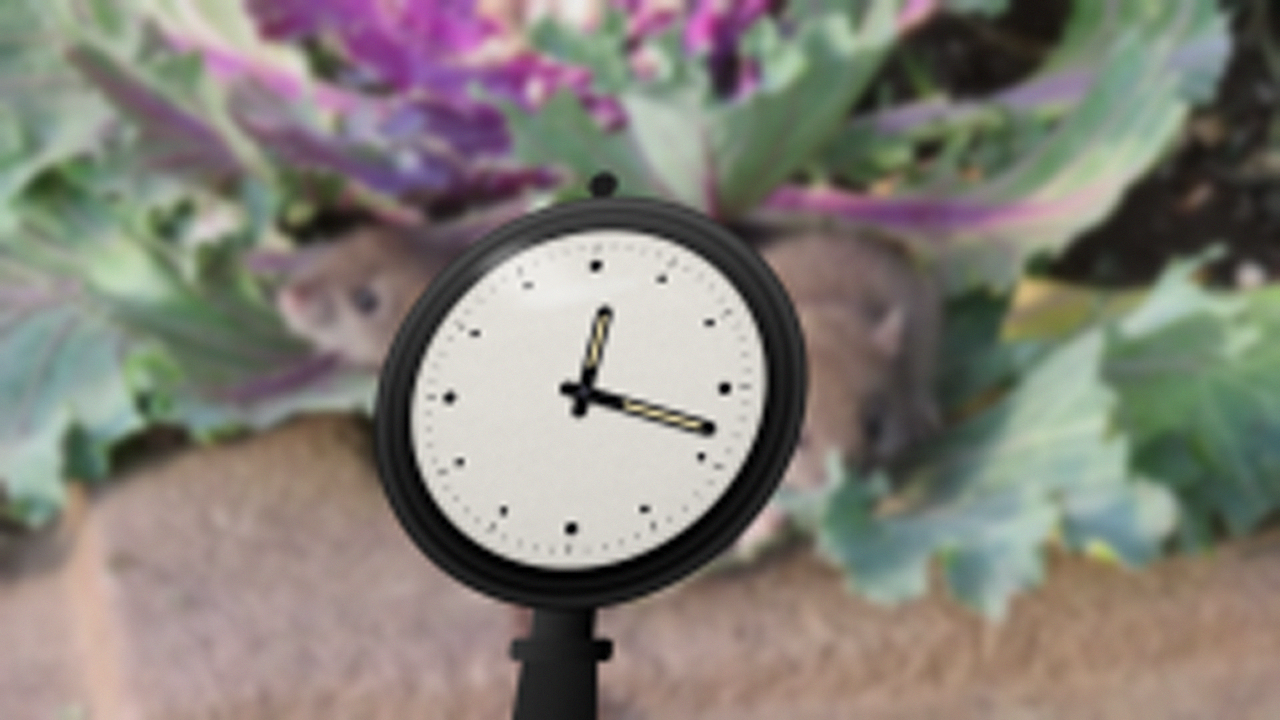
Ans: 12:18
